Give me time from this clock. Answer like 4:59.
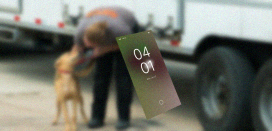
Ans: 4:01
